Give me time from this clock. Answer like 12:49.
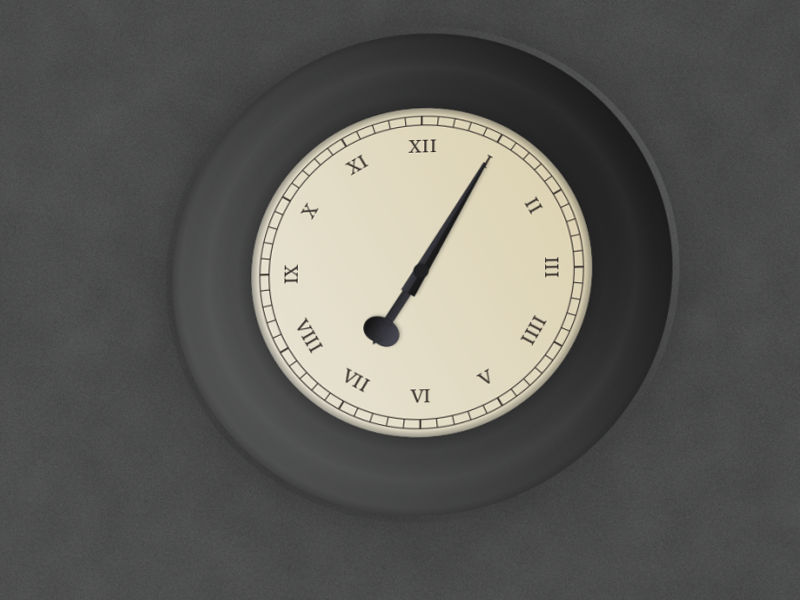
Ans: 7:05
